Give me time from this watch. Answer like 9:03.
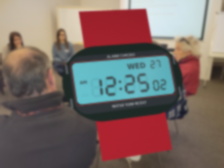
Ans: 12:25
